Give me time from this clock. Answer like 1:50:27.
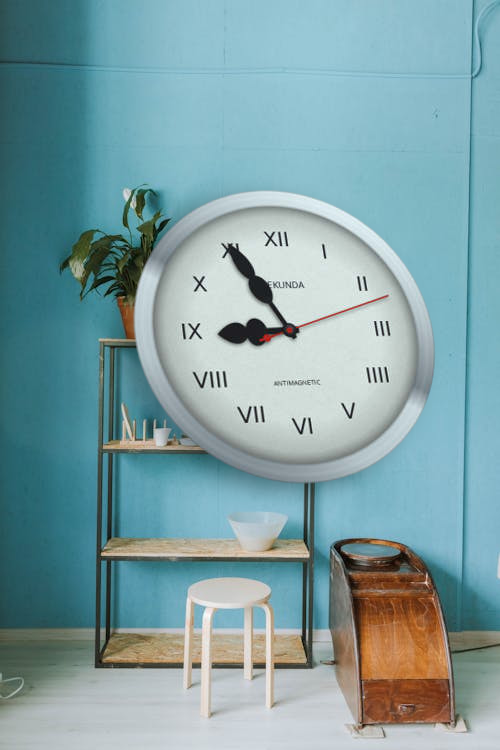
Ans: 8:55:12
